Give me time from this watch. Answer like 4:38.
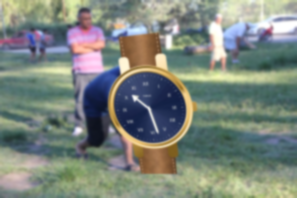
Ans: 10:28
